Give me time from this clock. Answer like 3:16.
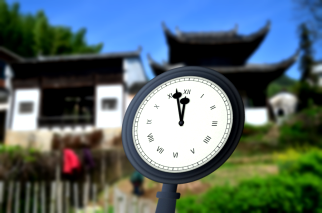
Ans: 11:57
